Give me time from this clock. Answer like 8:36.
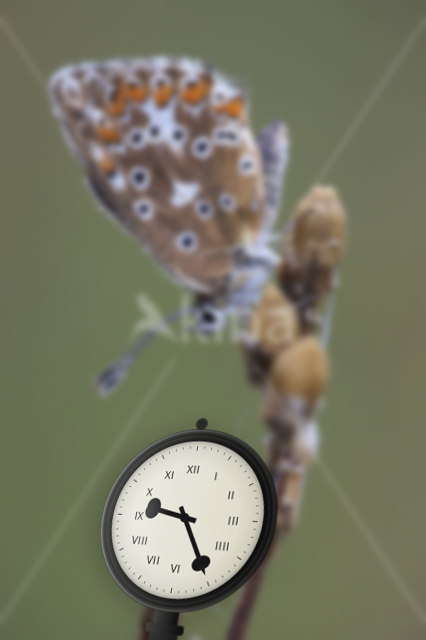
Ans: 9:25
